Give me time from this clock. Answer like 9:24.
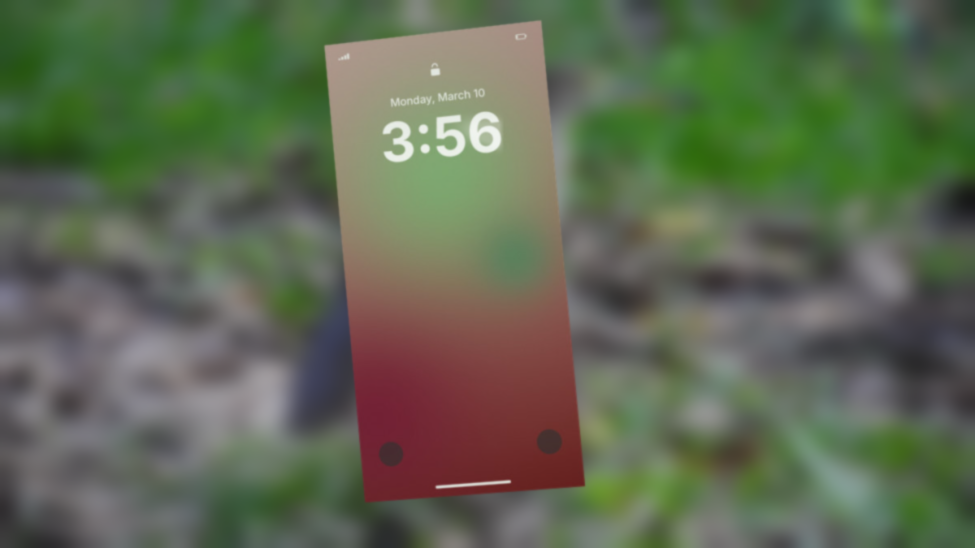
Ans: 3:56
